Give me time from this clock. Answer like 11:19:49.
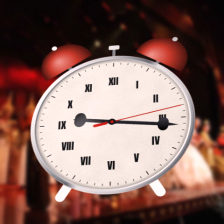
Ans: 9:16:13
